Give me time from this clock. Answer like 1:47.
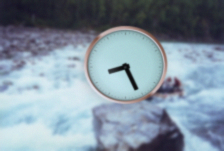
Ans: 8:26
